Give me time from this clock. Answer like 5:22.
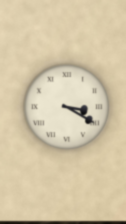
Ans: 3:20
